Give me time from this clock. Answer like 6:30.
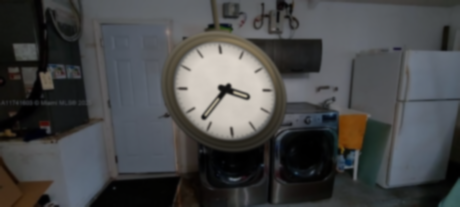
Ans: 3:37
